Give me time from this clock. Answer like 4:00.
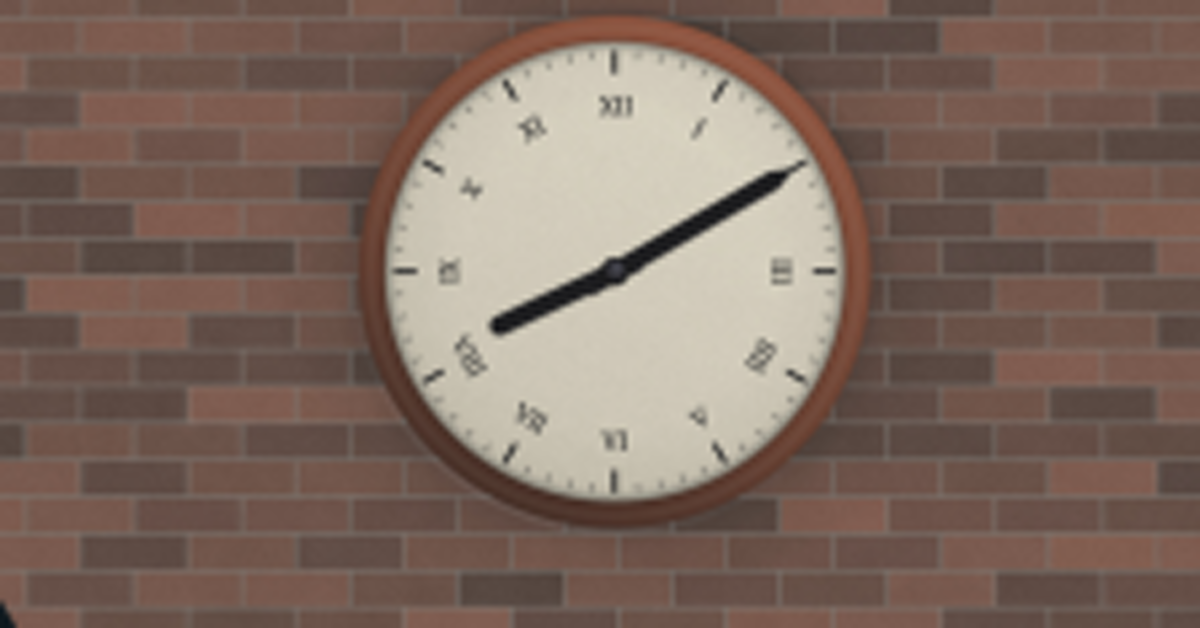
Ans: 8:10
